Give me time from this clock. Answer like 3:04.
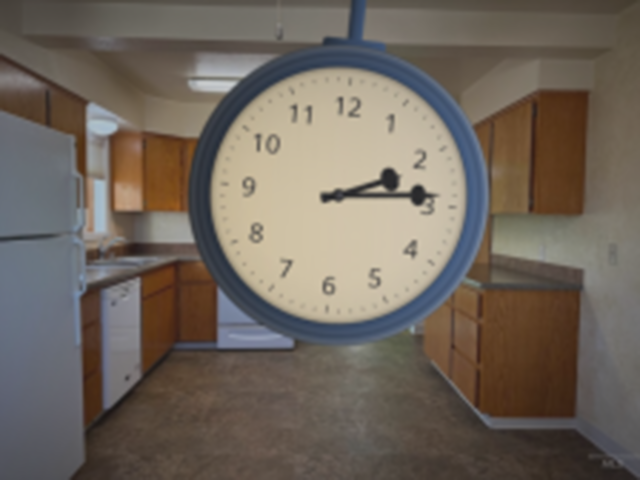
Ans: 2:14
